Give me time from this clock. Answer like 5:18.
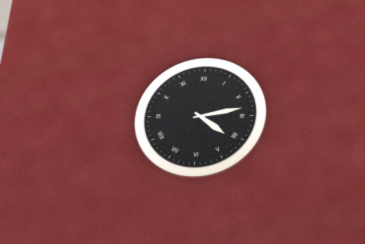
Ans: 4:13
